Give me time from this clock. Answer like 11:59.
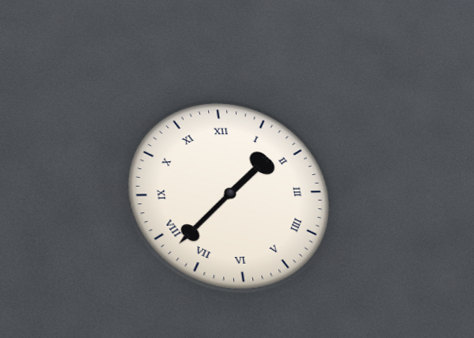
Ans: 1:38
